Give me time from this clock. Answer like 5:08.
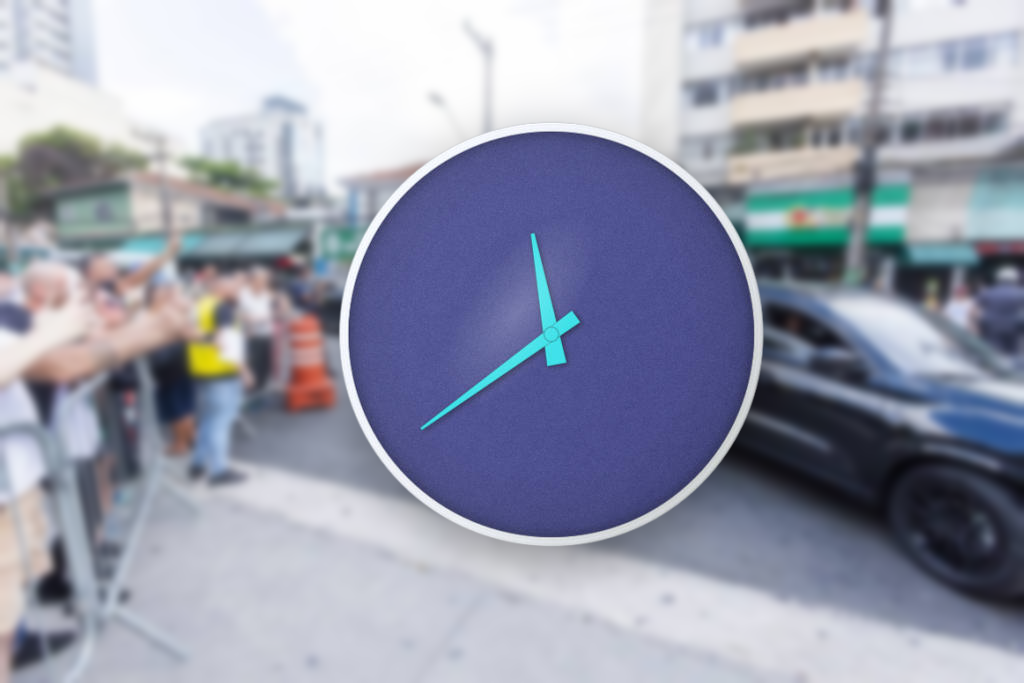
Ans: 11:39
